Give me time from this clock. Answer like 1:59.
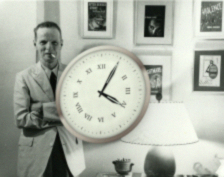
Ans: 4:05
